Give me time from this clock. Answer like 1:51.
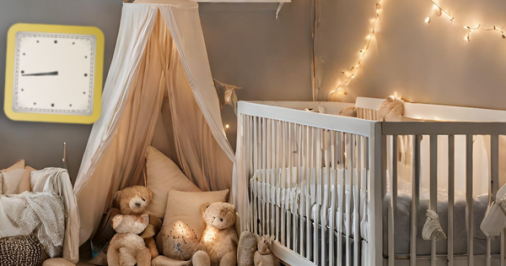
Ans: 8:44
